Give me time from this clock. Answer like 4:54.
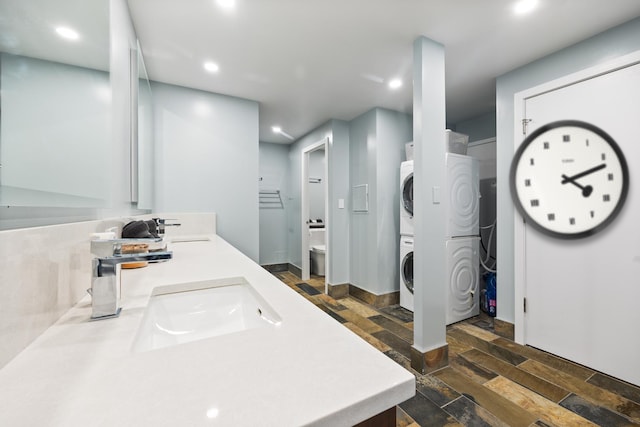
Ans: 4:12
